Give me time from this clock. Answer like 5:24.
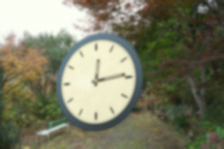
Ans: 12:14
